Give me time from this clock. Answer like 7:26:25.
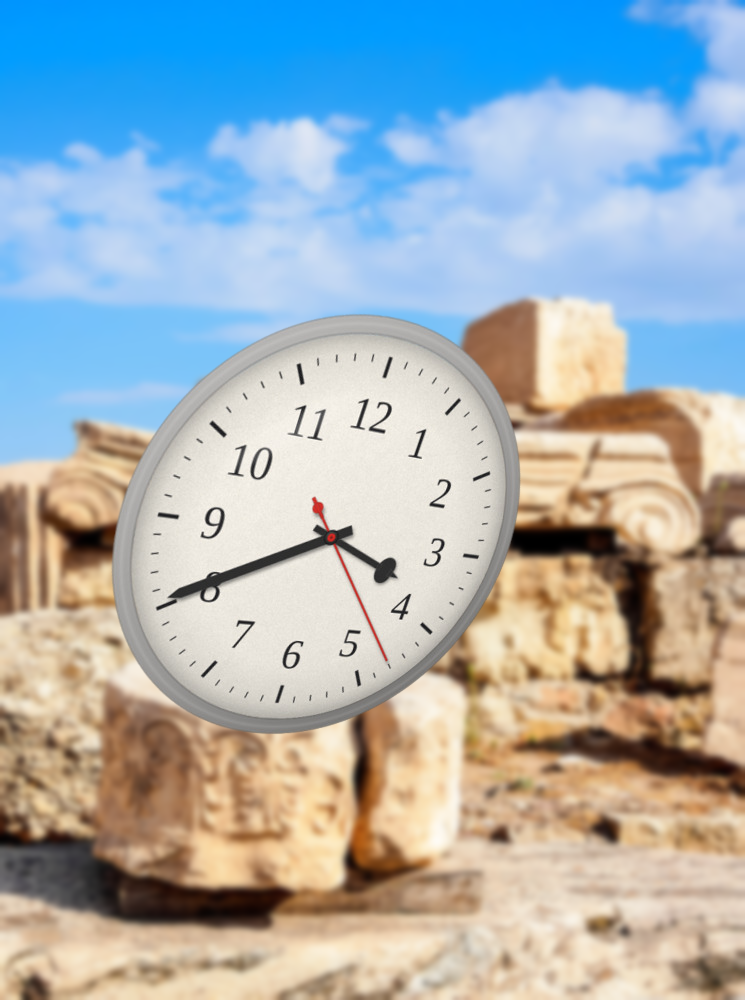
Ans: 3:40:23
